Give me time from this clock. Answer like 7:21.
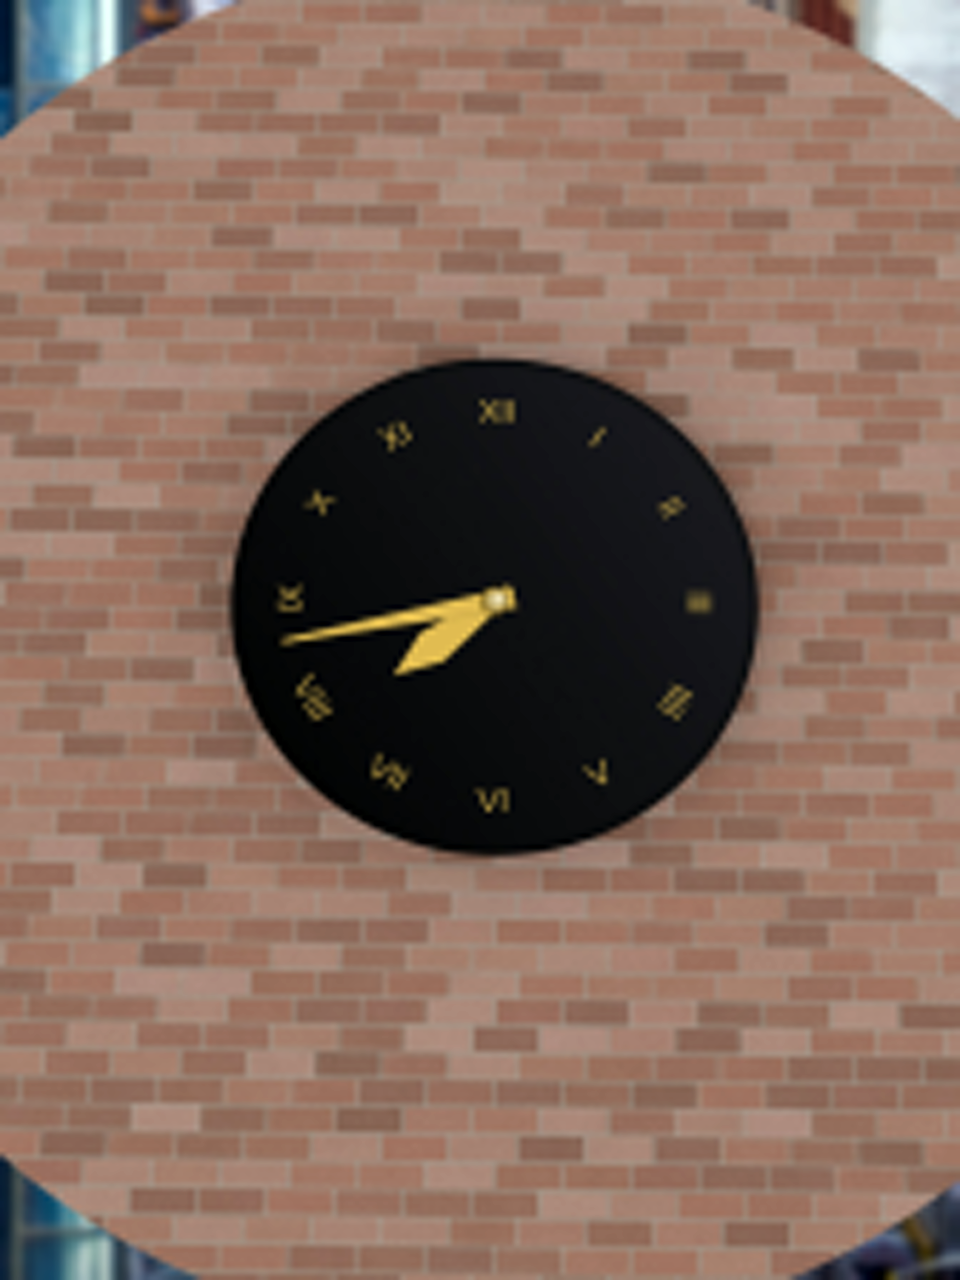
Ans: 7:43
